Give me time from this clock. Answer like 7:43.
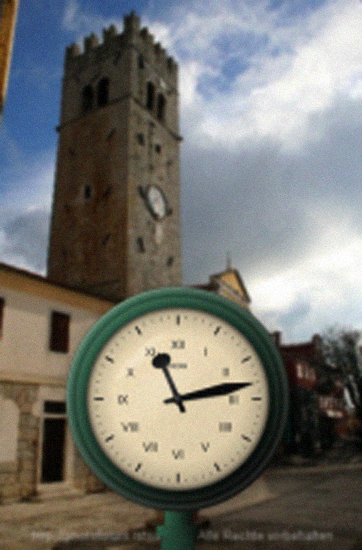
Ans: 11:13
